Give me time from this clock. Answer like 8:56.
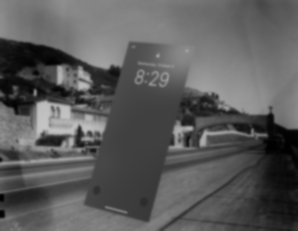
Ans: 8:29
